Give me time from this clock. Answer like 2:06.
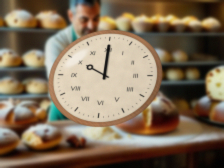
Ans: 10:00
